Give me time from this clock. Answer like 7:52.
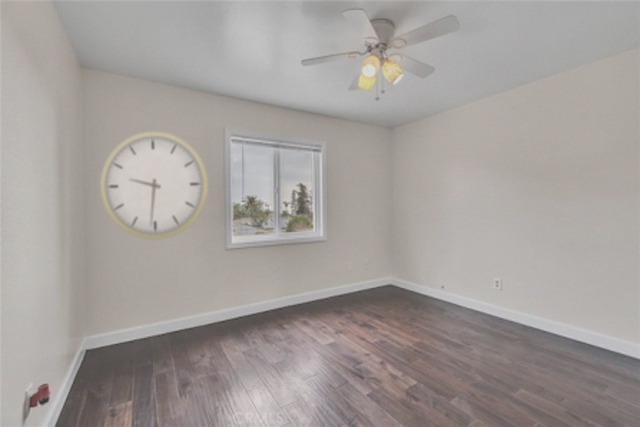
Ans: 9:31
